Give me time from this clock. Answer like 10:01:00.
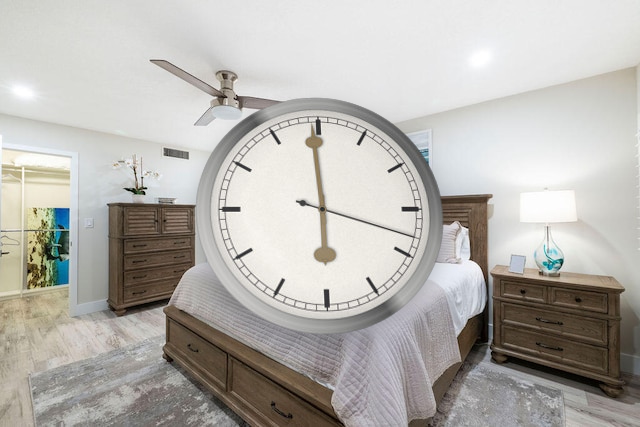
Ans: 5:59:18
